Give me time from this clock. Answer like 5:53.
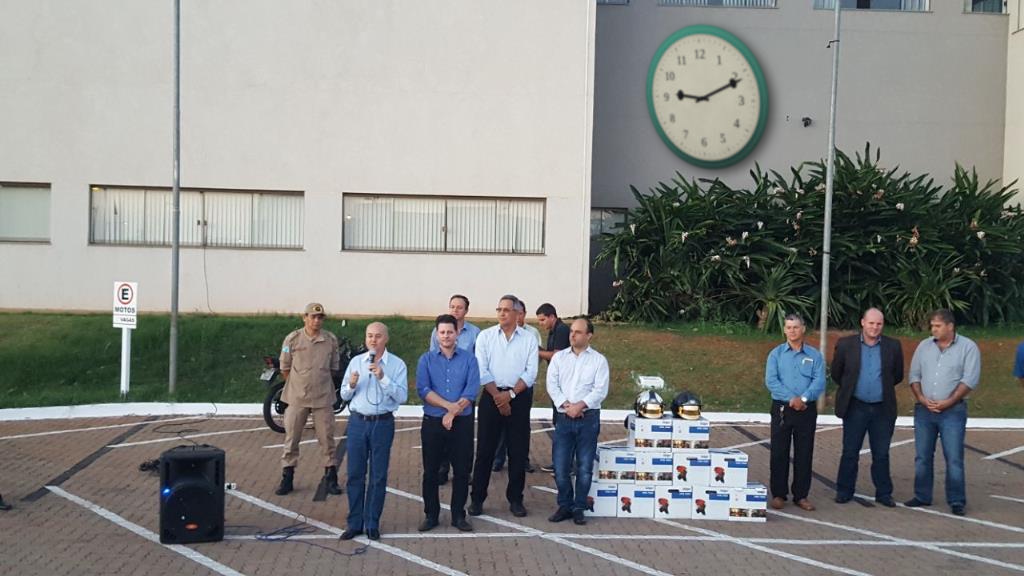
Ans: 9:11
